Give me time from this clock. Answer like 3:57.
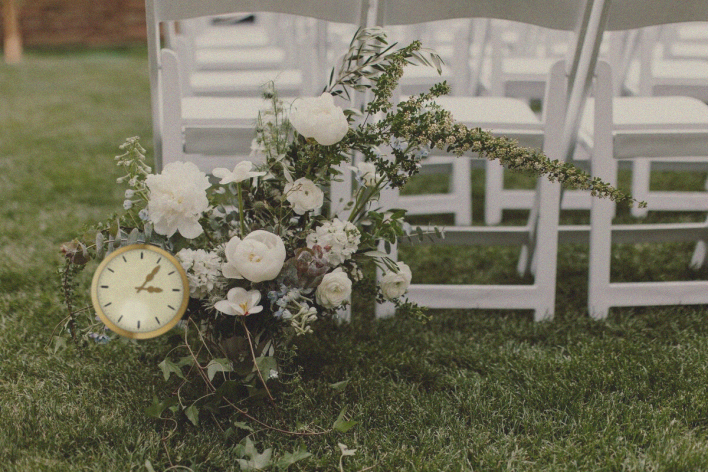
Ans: 3:06
